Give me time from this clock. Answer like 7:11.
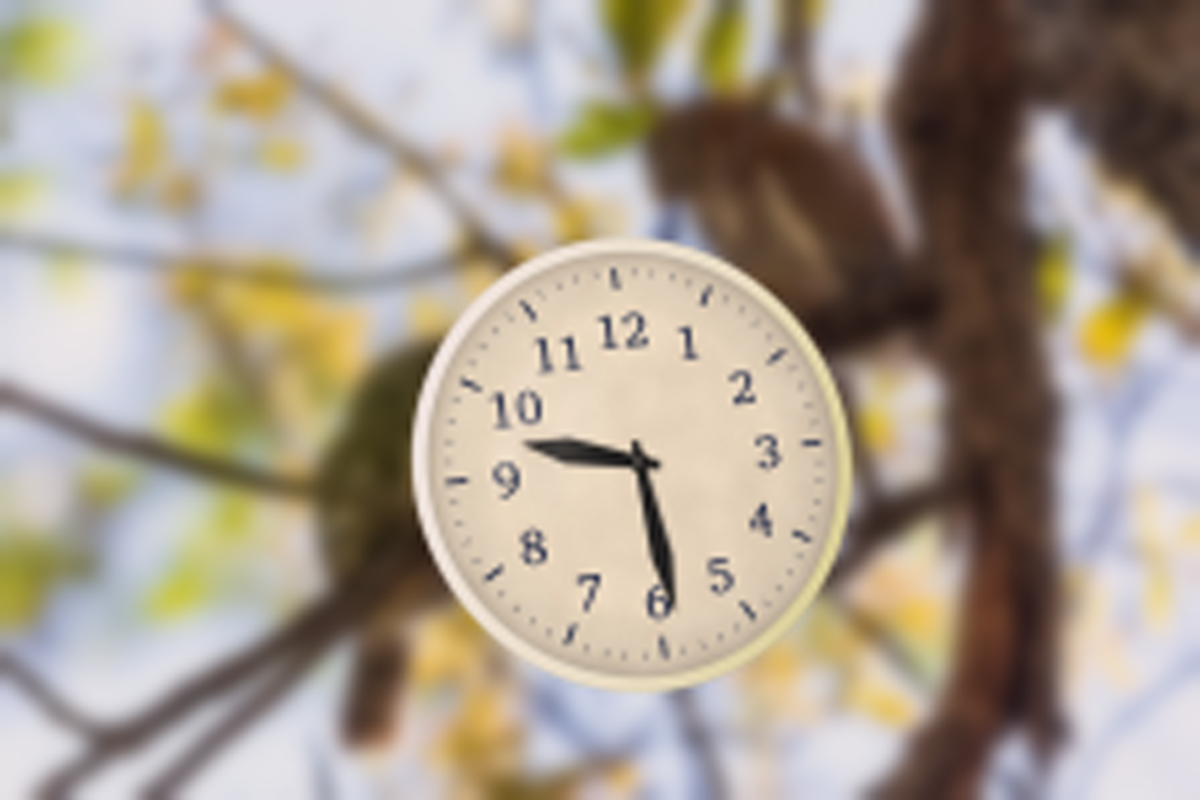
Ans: 9:29
